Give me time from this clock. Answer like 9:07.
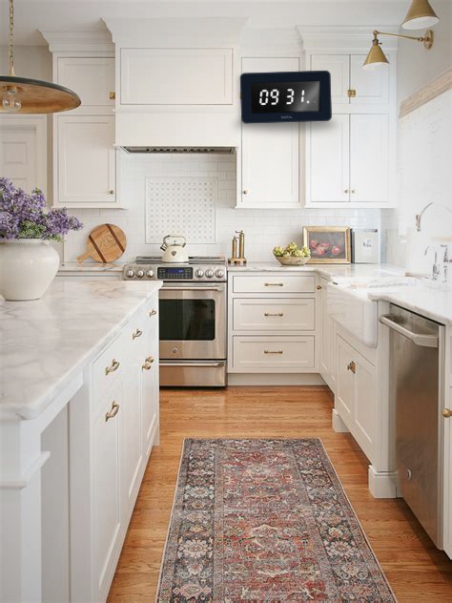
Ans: 9:31
